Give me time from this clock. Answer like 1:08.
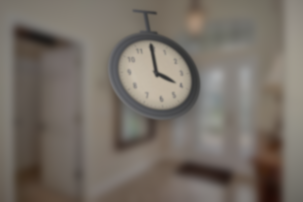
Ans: 4:00
